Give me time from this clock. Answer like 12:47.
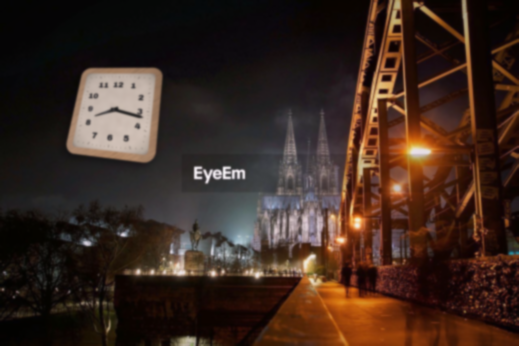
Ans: 8:17
